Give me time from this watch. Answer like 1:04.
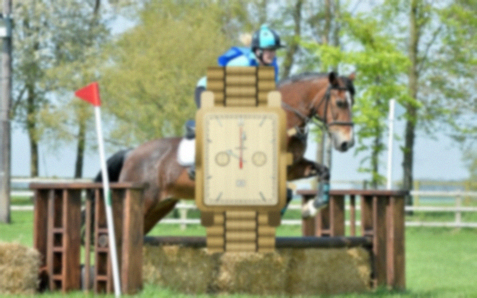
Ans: 10:01
